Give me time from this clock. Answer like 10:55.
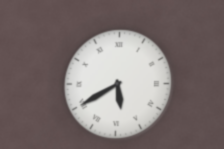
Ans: 5:40
